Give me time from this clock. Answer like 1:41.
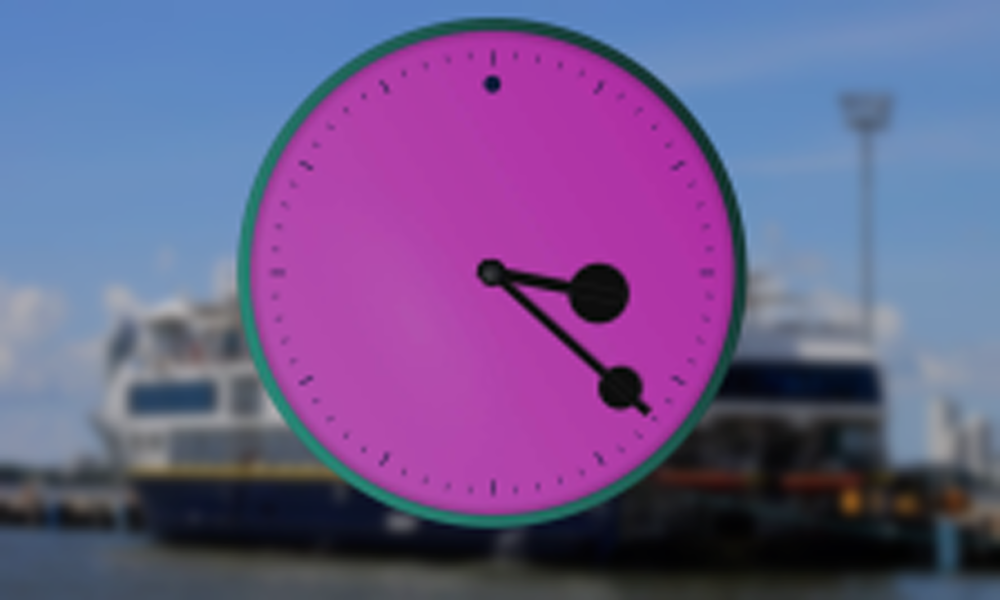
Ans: 3:22
